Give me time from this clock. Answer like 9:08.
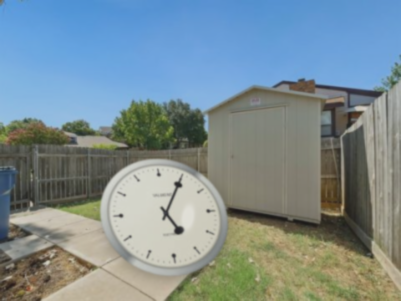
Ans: 5:05
